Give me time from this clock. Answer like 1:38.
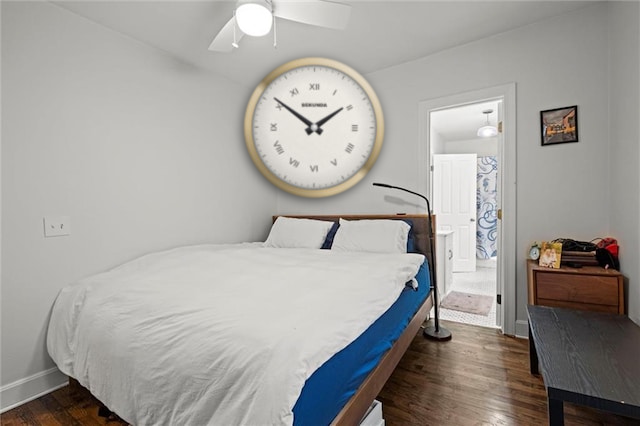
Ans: 1:51
